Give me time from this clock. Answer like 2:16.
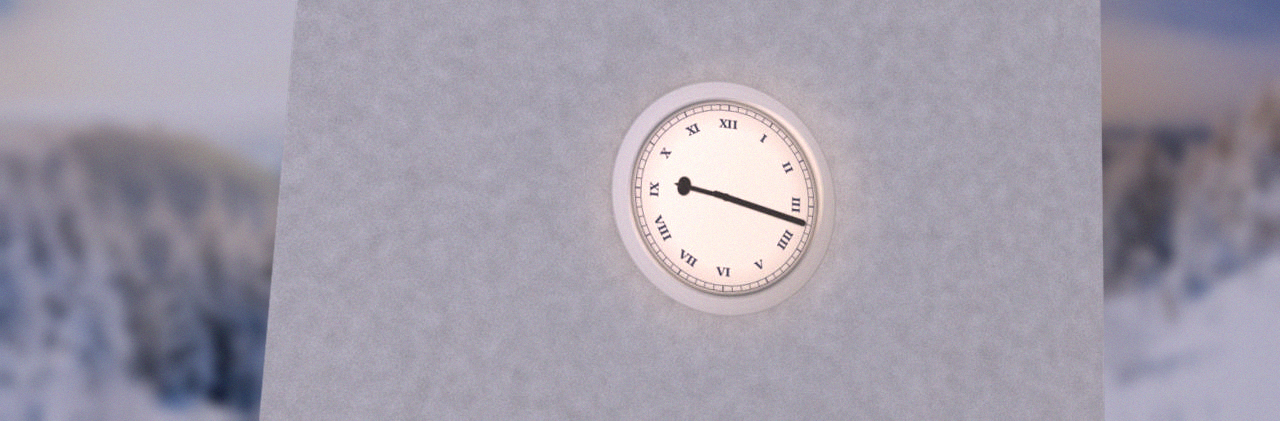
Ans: 9:17
